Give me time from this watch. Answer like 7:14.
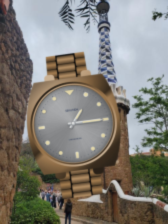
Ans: 1:15
